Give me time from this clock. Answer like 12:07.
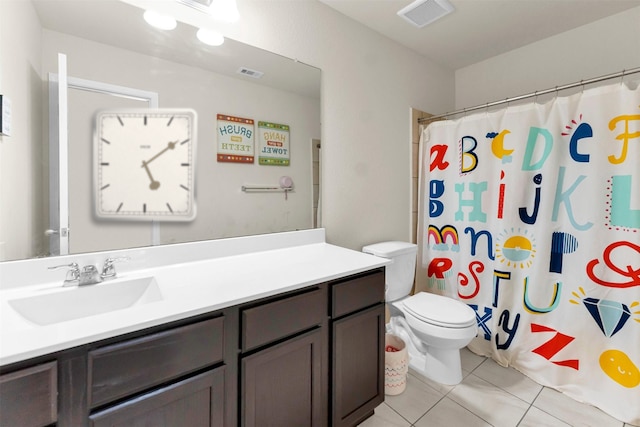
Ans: 5:09
